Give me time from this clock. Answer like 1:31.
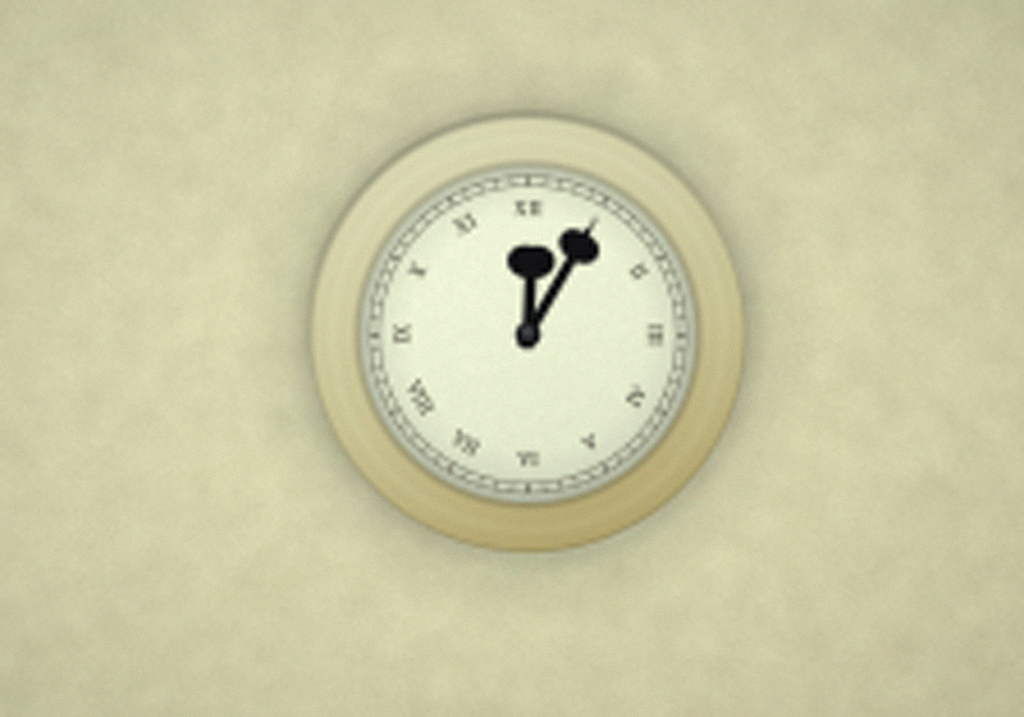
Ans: 12:05
